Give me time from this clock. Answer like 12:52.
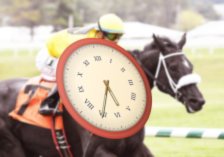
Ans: 5:35
